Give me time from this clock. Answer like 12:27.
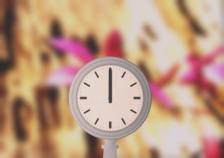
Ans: 12:00
